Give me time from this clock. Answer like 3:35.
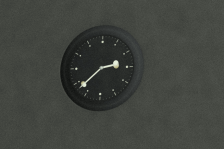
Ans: 2:38
